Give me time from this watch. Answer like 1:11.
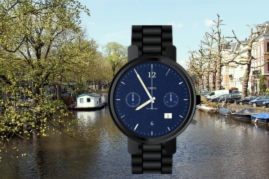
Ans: 7:55
